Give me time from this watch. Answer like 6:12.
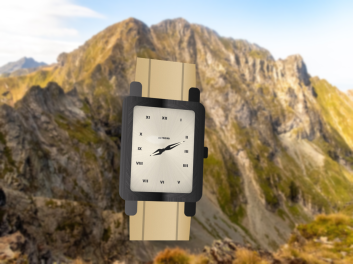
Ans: 8:11
